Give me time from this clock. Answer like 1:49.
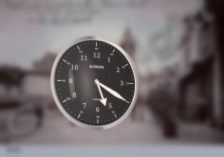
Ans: 5:20
